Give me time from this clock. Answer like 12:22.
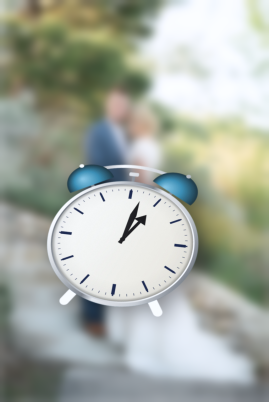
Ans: 1:02
